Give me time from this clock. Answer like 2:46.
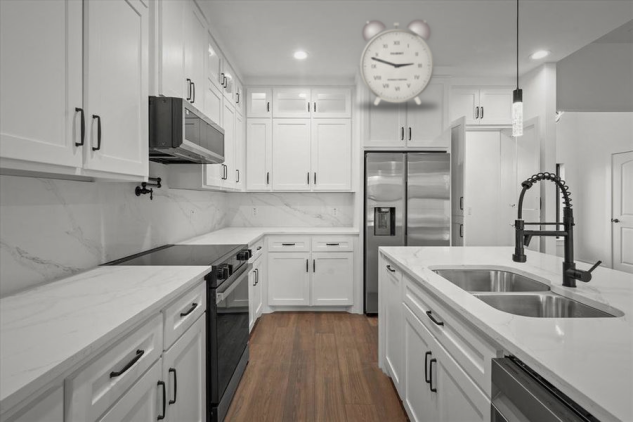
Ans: 2:48
